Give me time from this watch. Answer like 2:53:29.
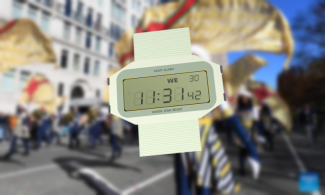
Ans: 11:31:42
